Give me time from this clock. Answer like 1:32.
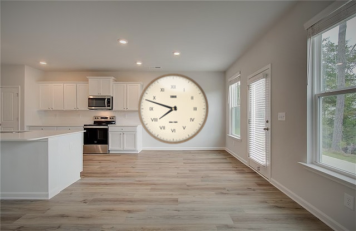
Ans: 7:48
